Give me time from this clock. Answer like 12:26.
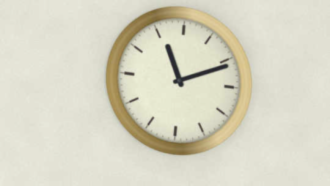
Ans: 11:11
